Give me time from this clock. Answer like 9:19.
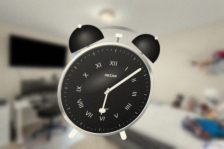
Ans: 6:08
